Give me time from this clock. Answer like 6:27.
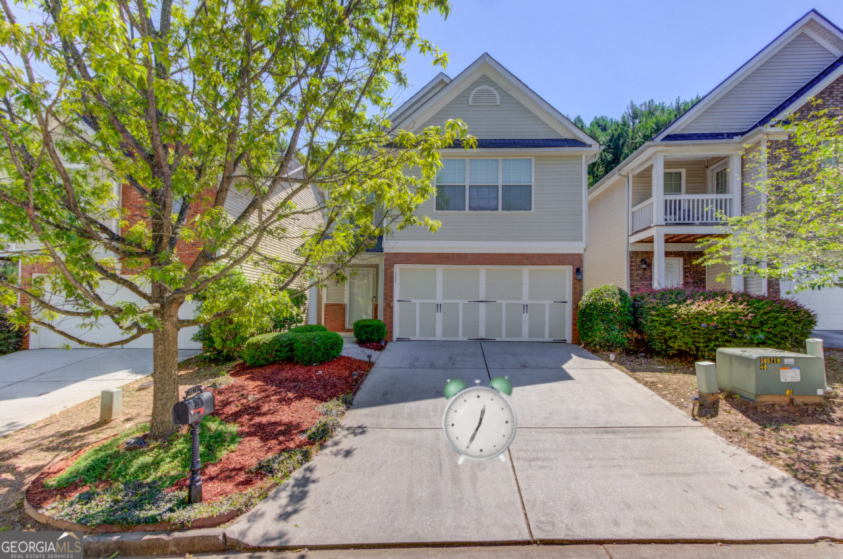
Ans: 12:35
